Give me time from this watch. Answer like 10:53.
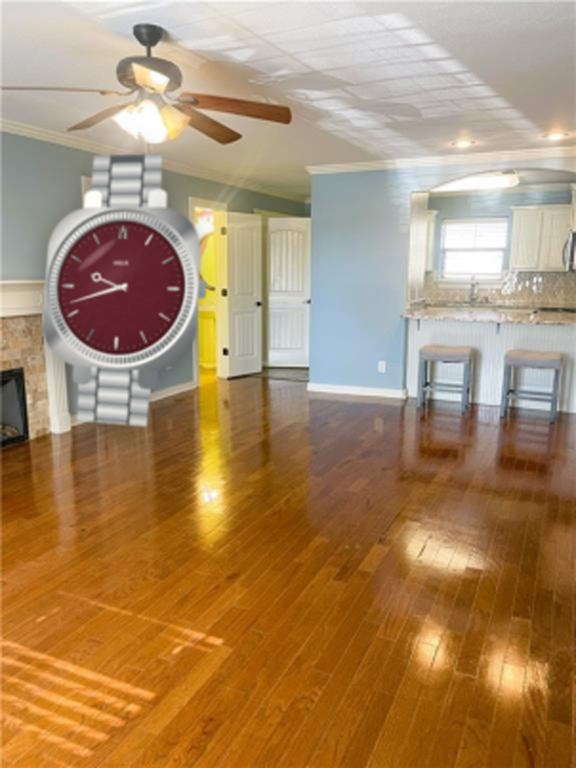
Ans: 9:42
